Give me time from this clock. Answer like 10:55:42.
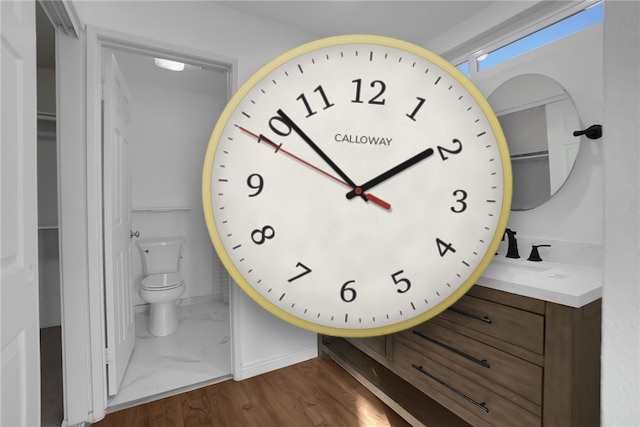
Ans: 1:51:49
